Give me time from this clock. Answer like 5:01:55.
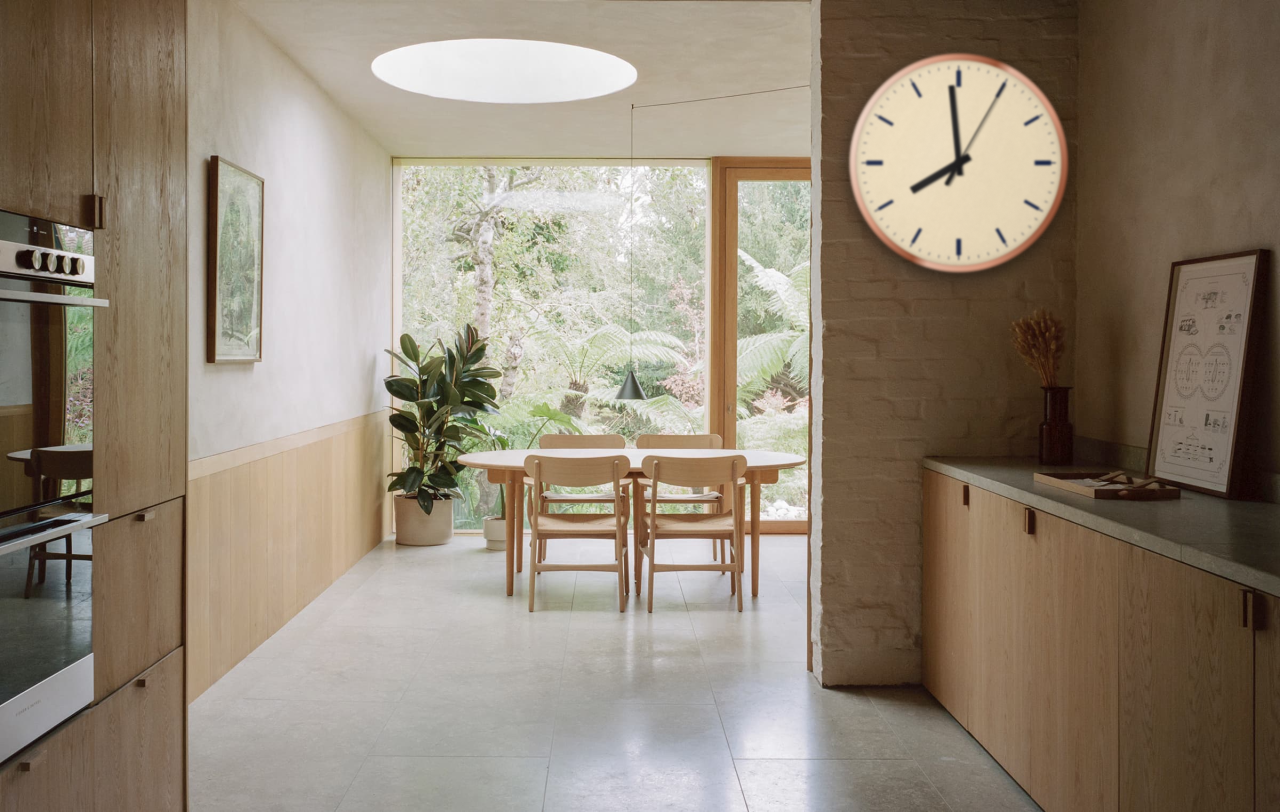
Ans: 7:59:05
